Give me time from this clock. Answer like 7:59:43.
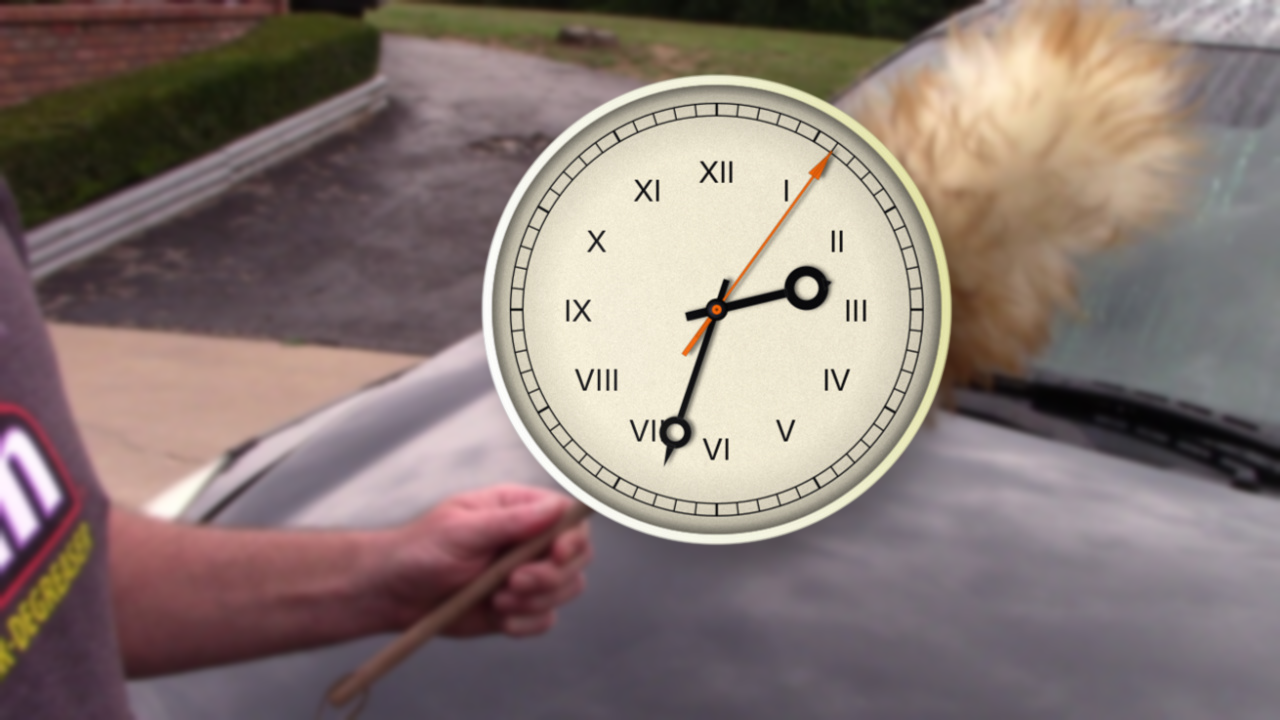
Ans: 2:33:06
